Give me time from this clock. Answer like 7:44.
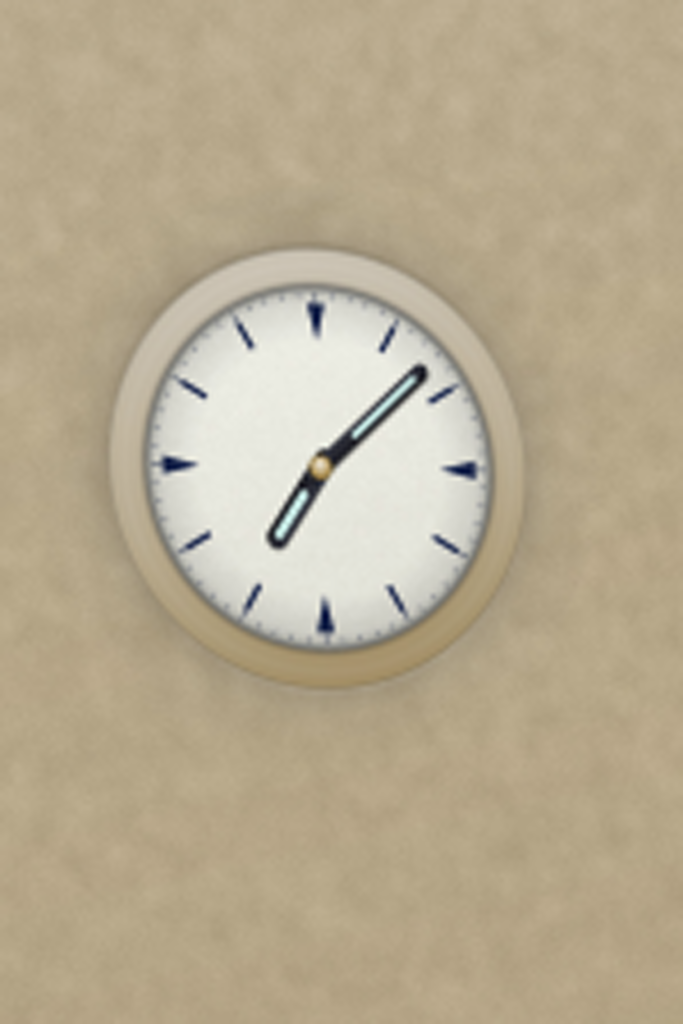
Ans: 7:08
